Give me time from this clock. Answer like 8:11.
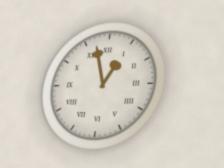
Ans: 12:57
